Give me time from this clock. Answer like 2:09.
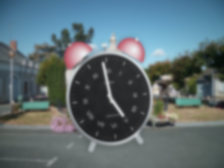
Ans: 4:59
